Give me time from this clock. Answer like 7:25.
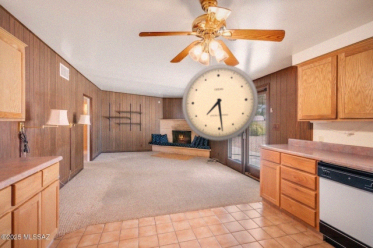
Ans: 7:29
